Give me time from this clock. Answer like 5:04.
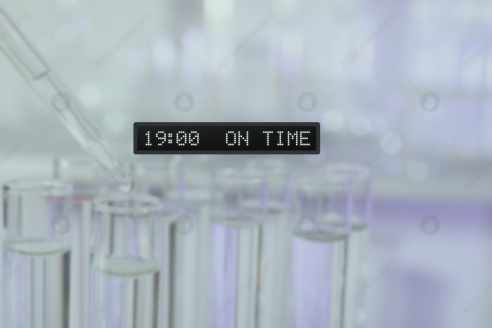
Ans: 19:00
